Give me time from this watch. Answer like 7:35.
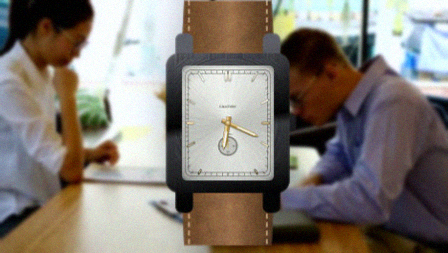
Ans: 6:19
